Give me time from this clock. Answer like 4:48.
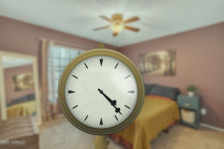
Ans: 4:23
